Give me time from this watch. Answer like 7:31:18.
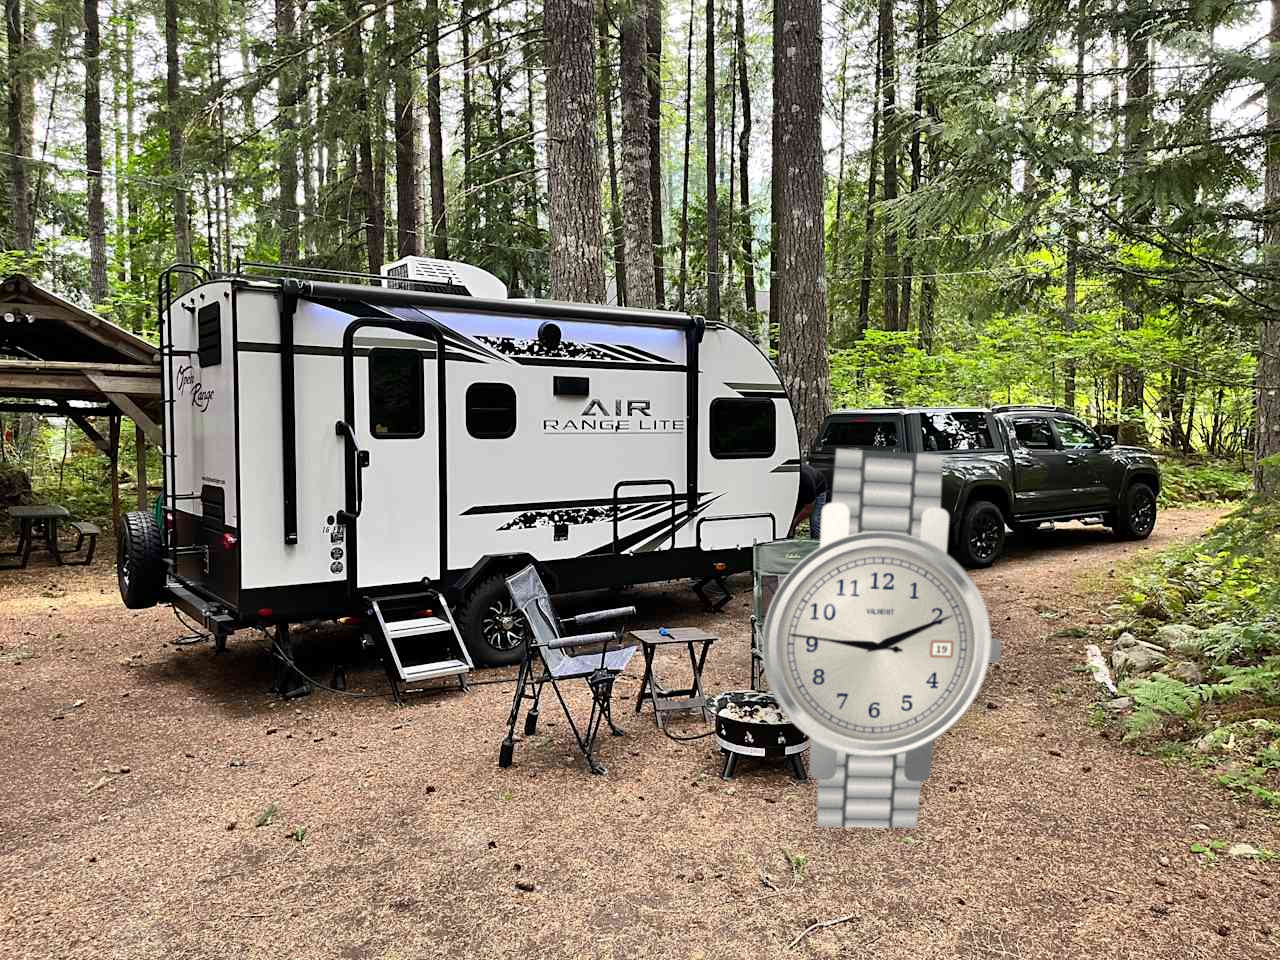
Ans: 9:10:46
